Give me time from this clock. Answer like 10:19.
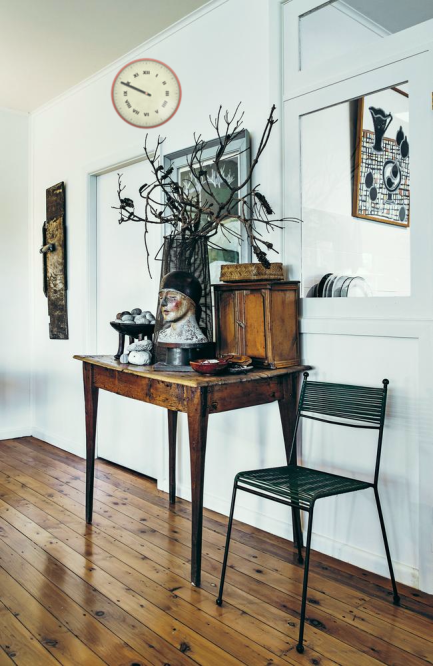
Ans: 9:49
